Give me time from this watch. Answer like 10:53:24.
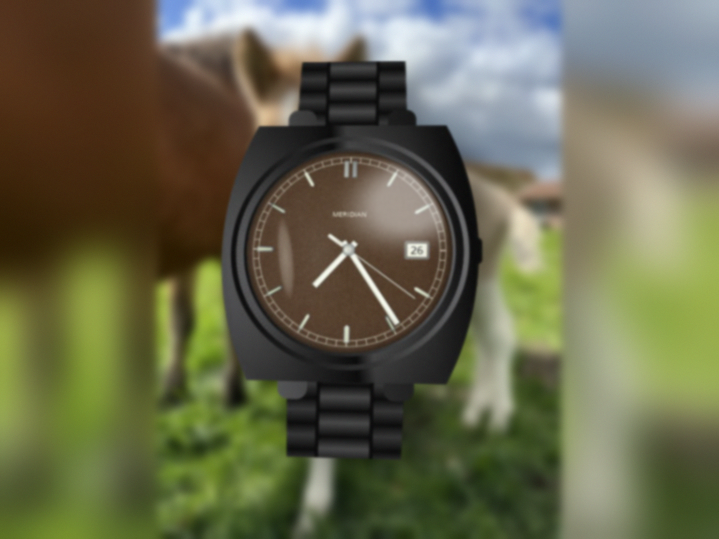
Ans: 7:24:21
